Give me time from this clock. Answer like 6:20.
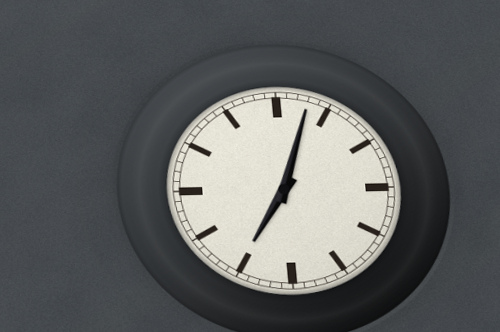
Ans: 7:03
